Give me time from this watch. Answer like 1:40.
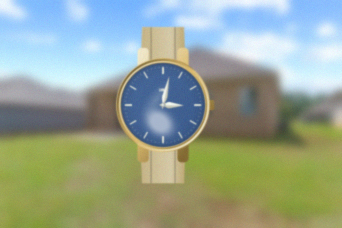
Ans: 3:02
